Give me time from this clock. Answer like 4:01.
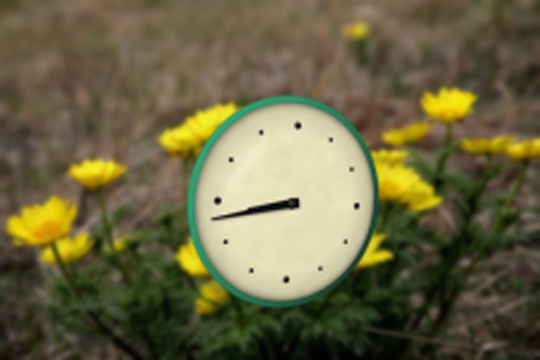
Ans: 8:43
